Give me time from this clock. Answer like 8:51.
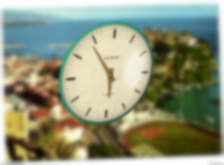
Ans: 5:54
